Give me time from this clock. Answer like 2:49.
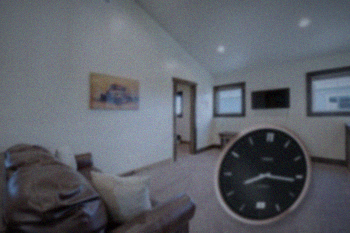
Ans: 8:16
